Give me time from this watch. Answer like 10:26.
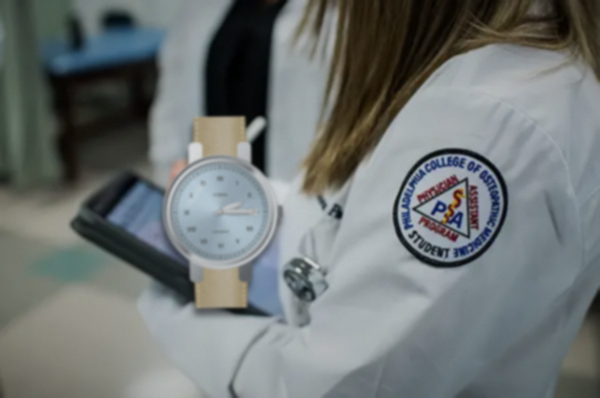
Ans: 2:15
